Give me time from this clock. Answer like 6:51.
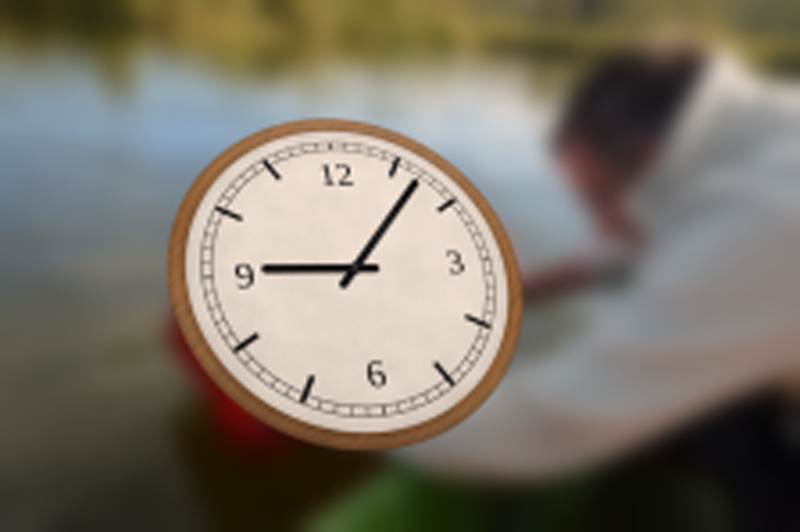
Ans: 9:07
